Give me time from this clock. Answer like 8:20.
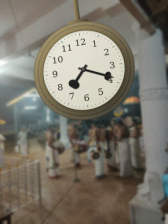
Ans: 7:19
